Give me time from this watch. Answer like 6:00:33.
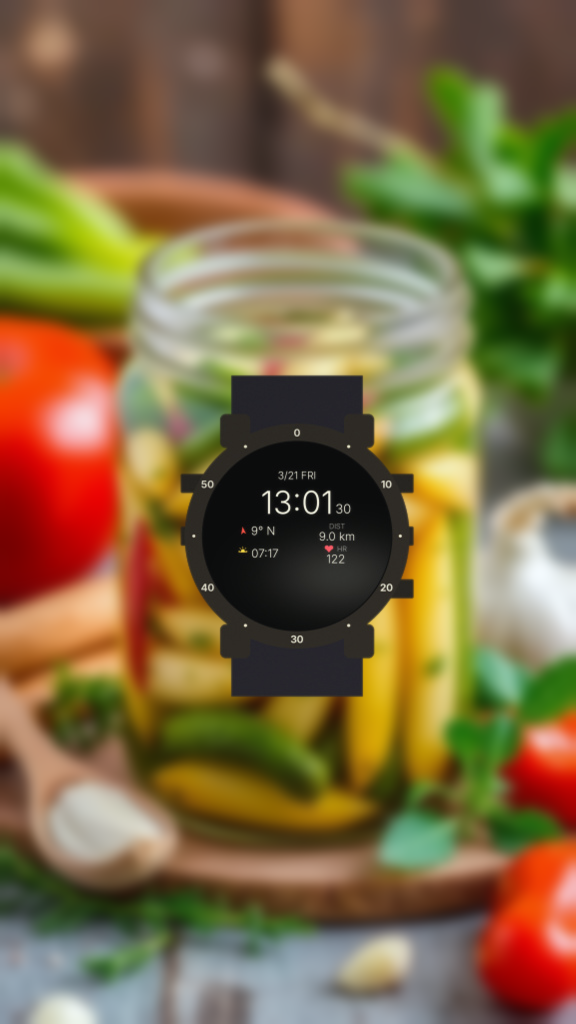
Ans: 13:01:30
